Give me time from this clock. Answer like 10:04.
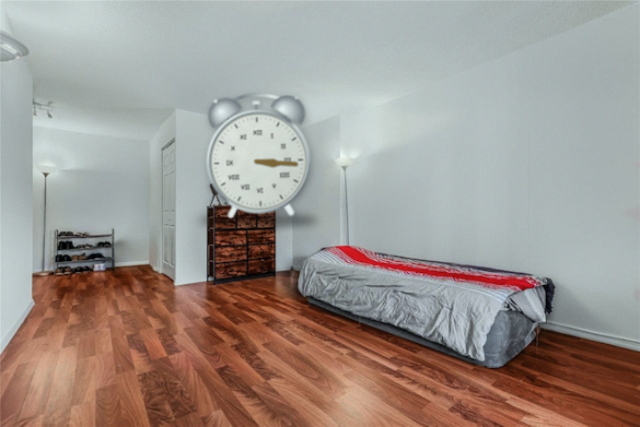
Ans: 3:16
